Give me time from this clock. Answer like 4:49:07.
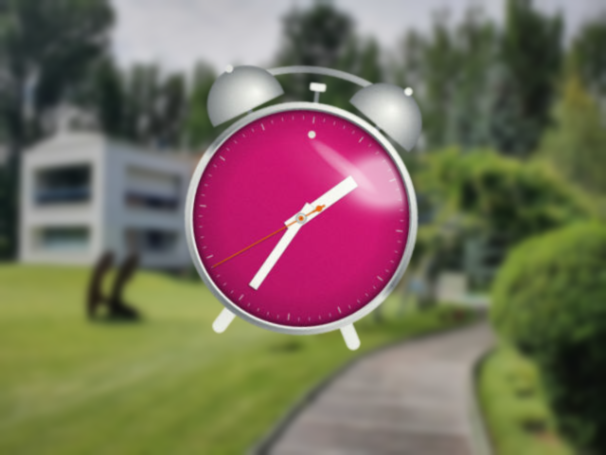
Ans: 1:34:39
